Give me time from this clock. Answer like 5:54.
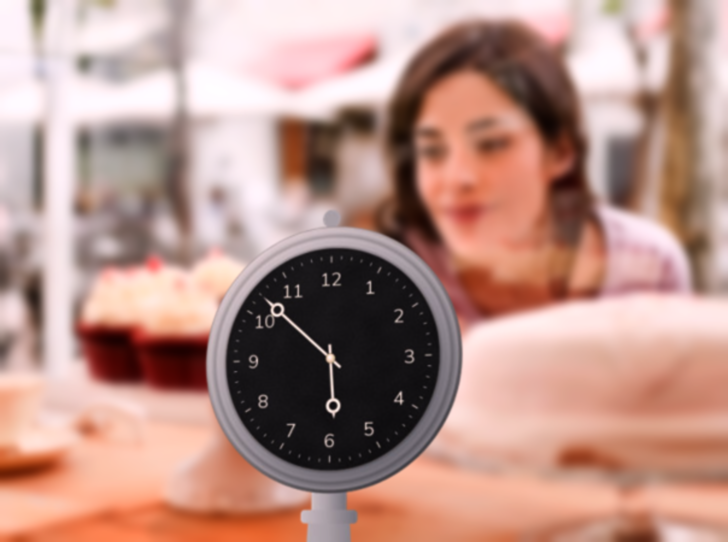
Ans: 5:52
